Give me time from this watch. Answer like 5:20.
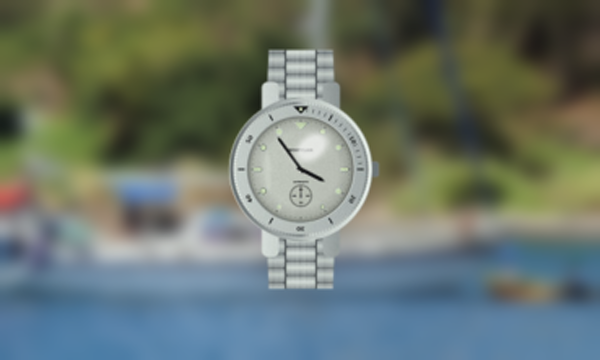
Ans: 3:54
